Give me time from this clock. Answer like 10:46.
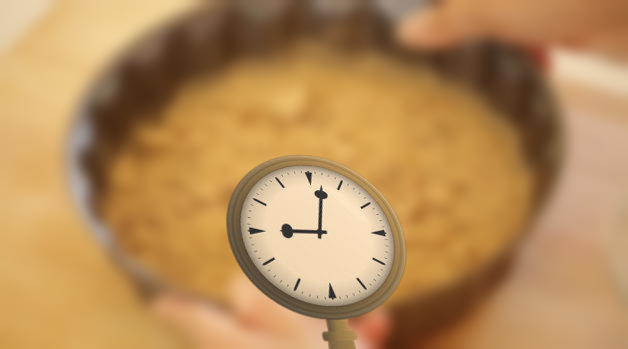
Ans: 9:02
